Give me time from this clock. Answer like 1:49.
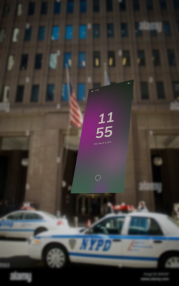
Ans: 11:55
